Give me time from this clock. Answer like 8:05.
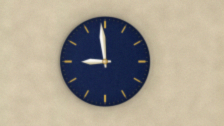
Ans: 8:59
